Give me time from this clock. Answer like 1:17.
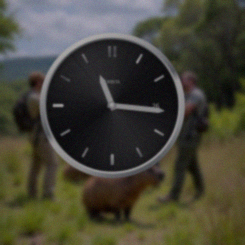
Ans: 11:16
